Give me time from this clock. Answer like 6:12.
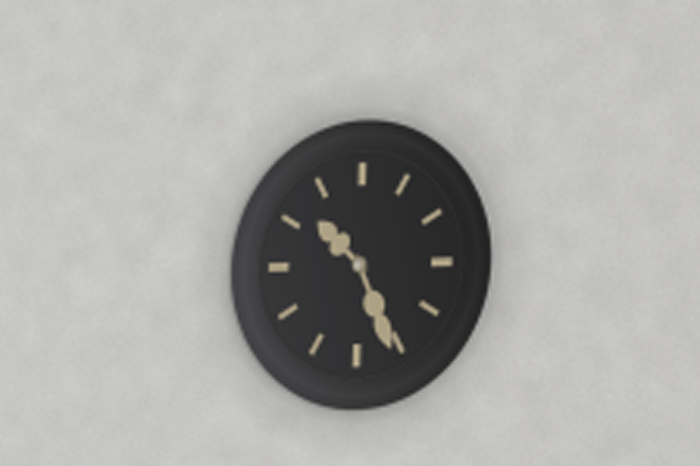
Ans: 10:26
